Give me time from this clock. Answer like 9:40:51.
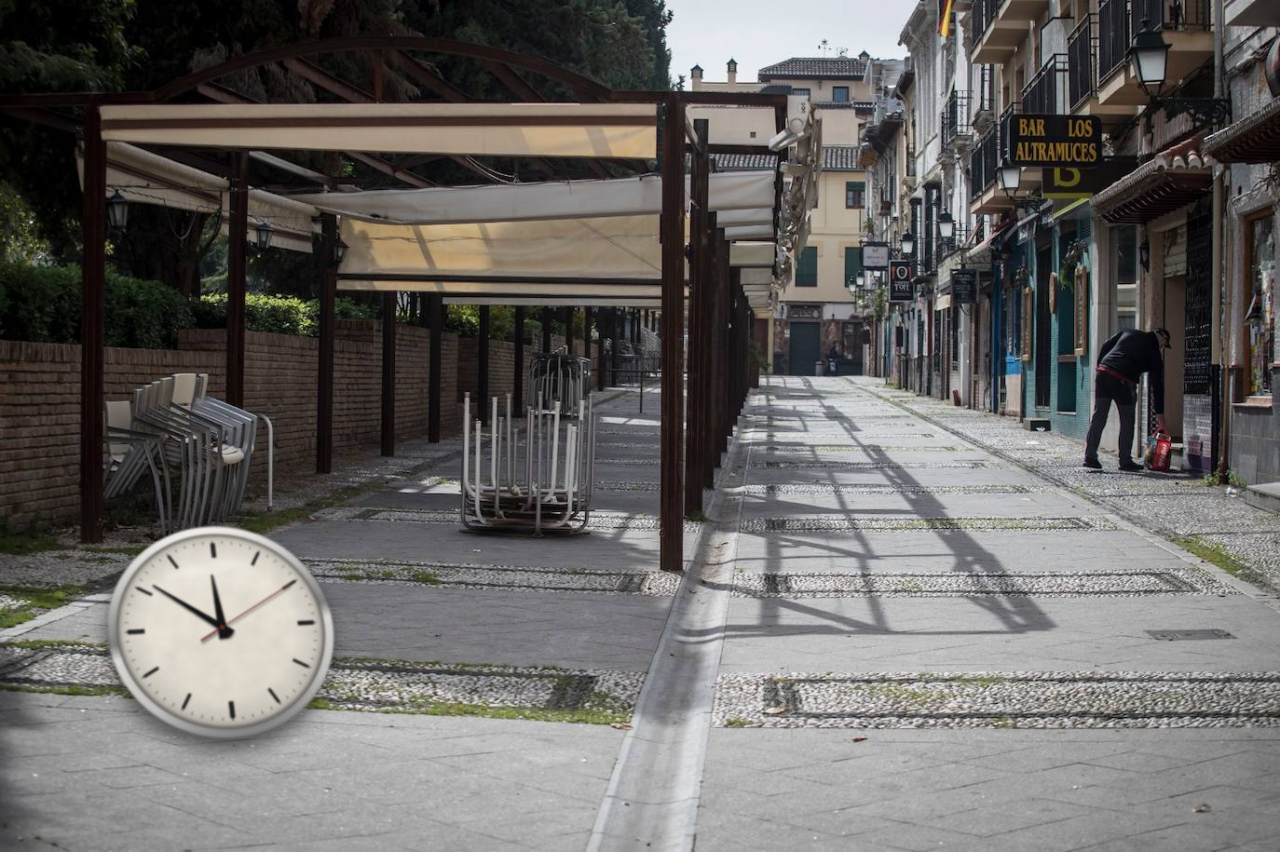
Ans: 11:51:10
